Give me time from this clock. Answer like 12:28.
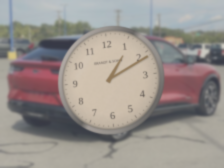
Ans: 1:11
